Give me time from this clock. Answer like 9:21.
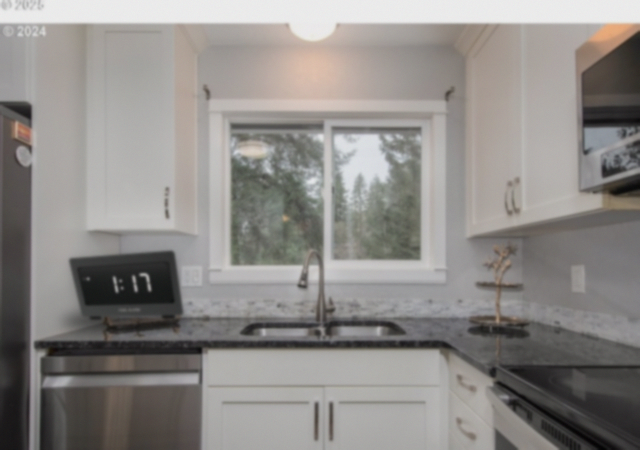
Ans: 1:17
